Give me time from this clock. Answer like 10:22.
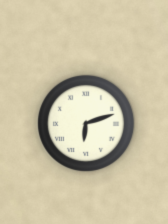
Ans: 6:12
